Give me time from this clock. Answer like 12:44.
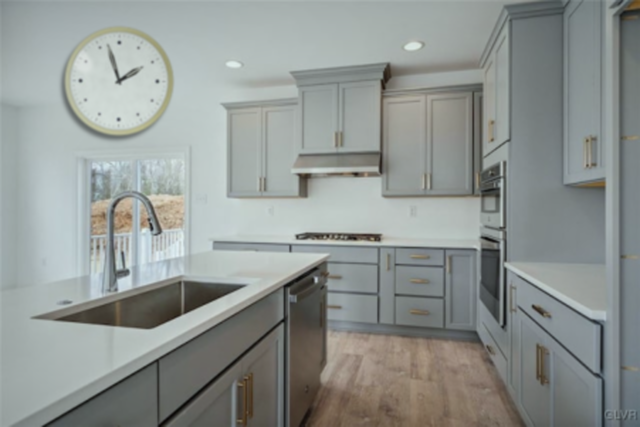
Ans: 1:57
